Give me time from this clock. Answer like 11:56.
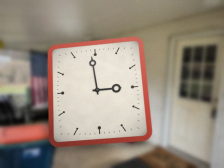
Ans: 2:59
